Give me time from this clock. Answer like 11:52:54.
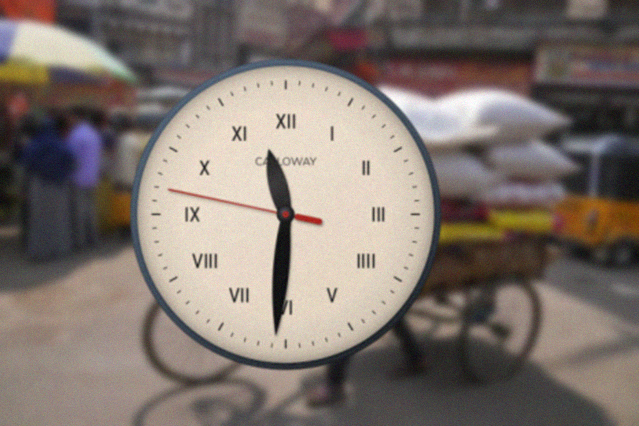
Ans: 11:30:47
